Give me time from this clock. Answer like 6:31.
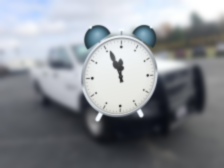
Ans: 11:56
